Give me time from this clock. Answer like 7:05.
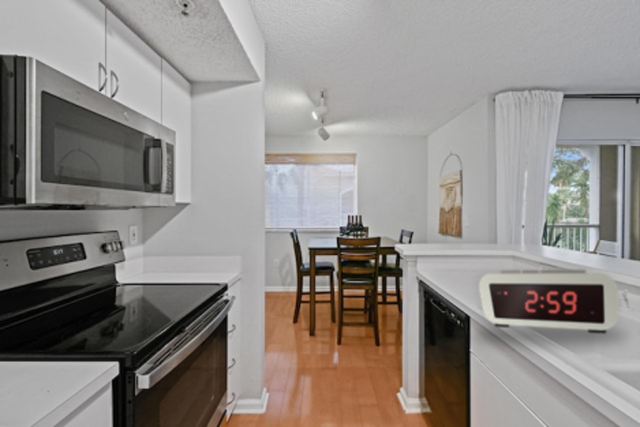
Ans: 2:59
